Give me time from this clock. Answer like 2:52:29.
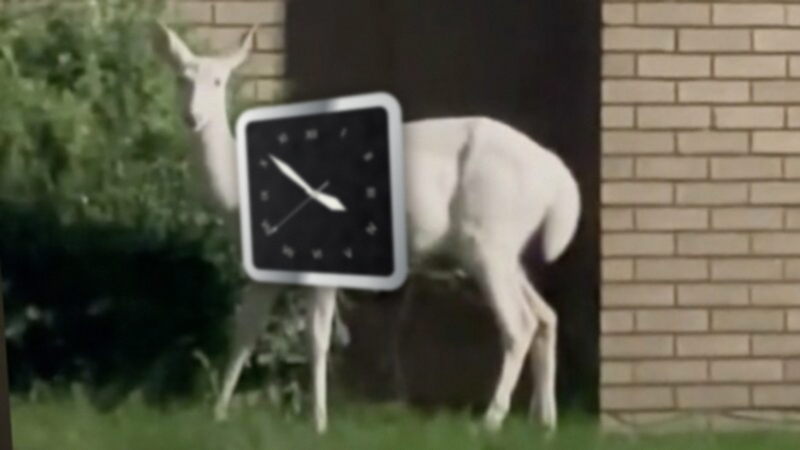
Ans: 3:51:39
